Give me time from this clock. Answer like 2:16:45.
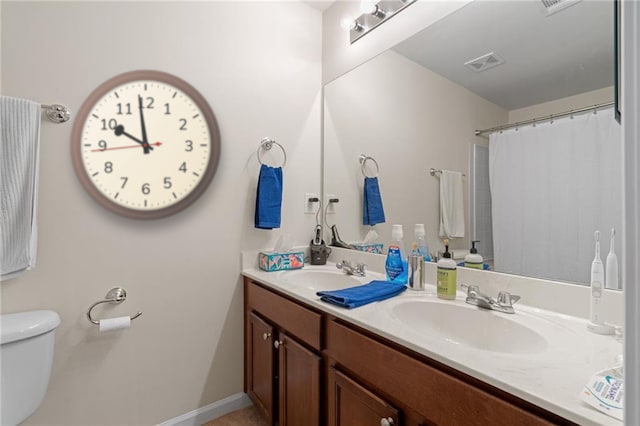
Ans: 9:58:44
